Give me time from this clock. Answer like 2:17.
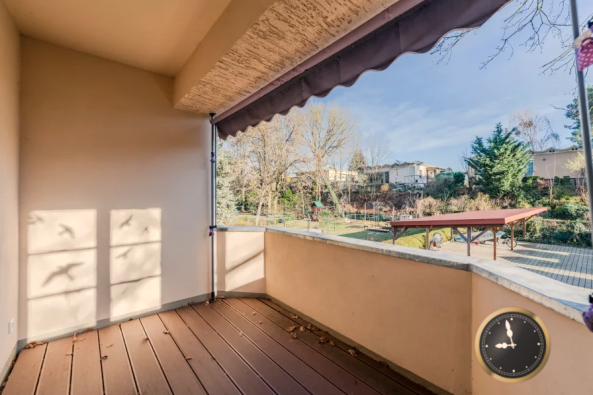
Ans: 8:58
